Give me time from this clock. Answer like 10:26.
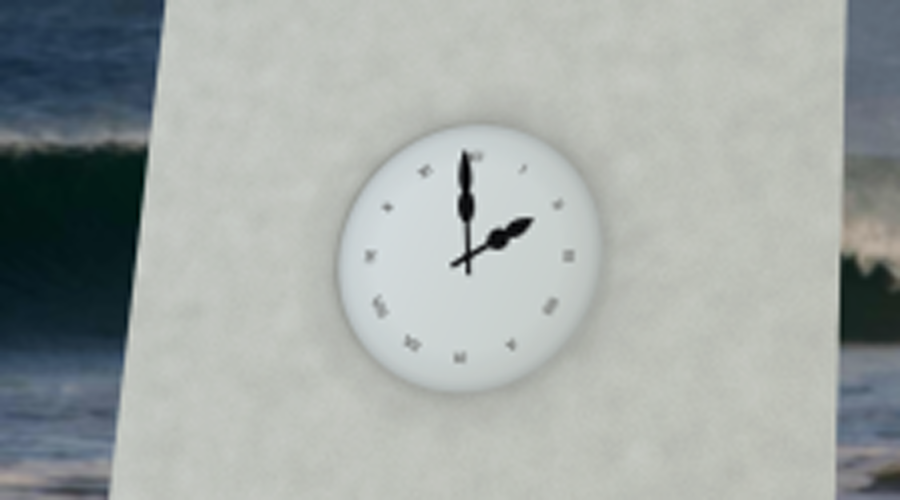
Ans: 1:59
